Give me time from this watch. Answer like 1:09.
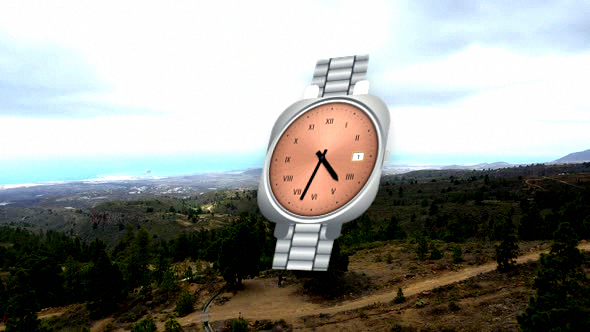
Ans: 4:33
